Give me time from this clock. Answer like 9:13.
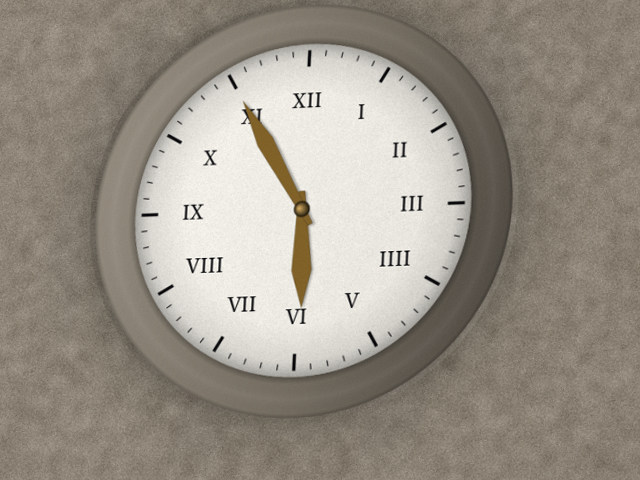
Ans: 5:55
